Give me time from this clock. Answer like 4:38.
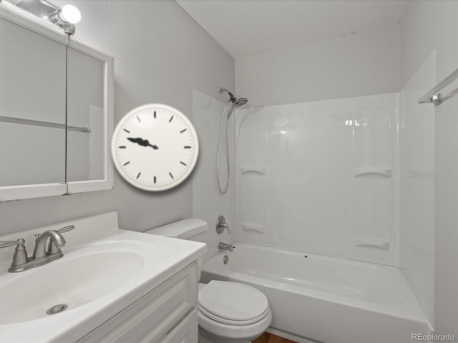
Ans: 9:48
